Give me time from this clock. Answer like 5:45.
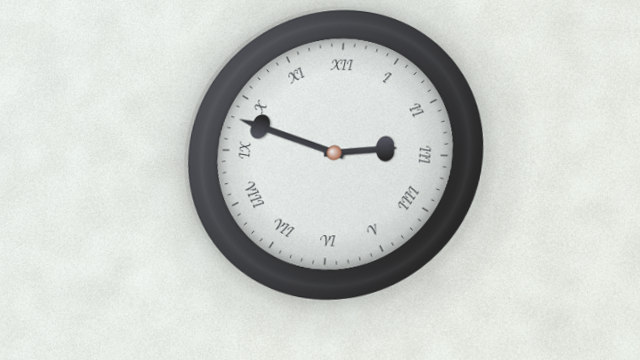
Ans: 2:48
